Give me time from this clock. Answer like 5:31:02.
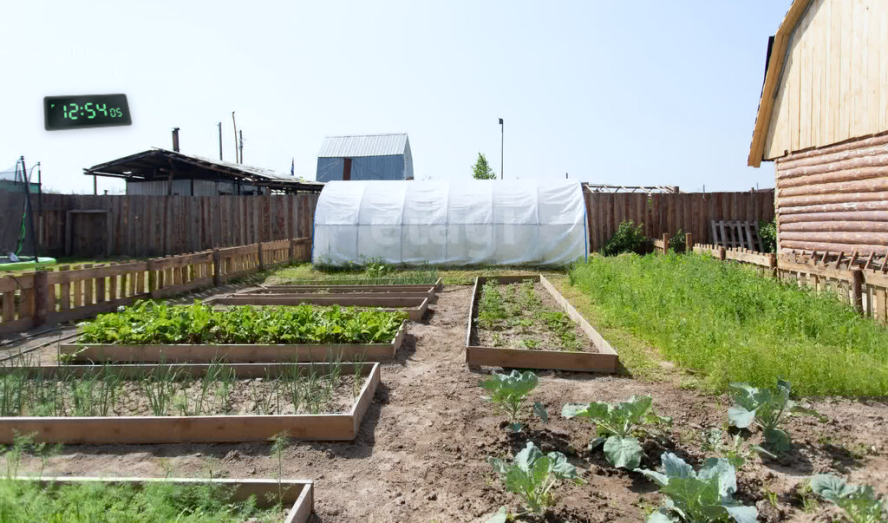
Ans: 12:54:05
